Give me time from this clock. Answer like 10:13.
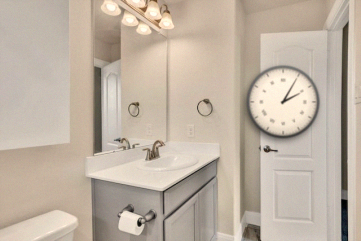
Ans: 2:05
